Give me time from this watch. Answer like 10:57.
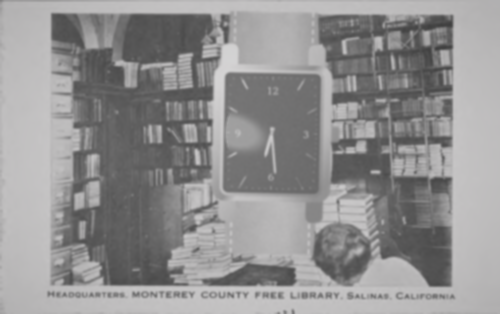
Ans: 6:29
